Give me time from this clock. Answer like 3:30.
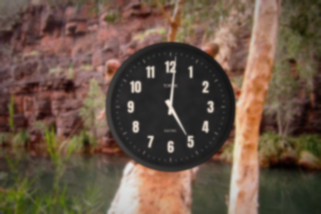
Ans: 5:01
